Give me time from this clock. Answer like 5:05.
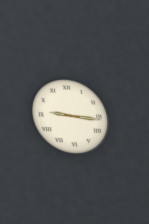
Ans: 9:16
